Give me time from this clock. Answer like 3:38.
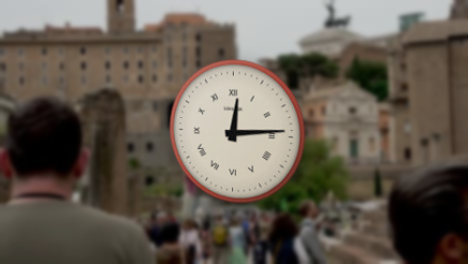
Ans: 12:14
